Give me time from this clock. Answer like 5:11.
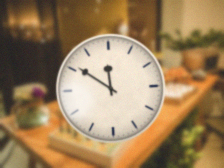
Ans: 11:51
